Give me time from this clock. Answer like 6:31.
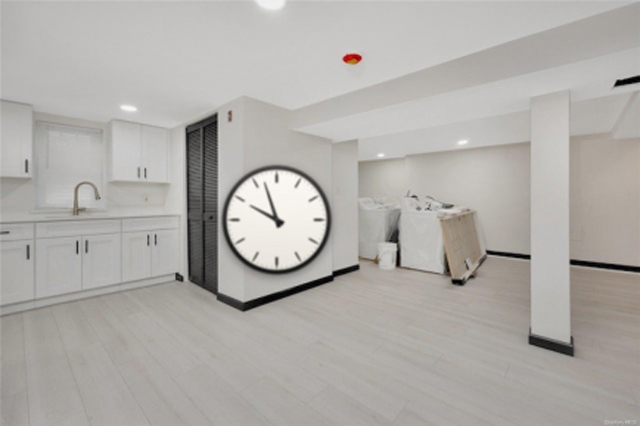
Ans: 9:57
